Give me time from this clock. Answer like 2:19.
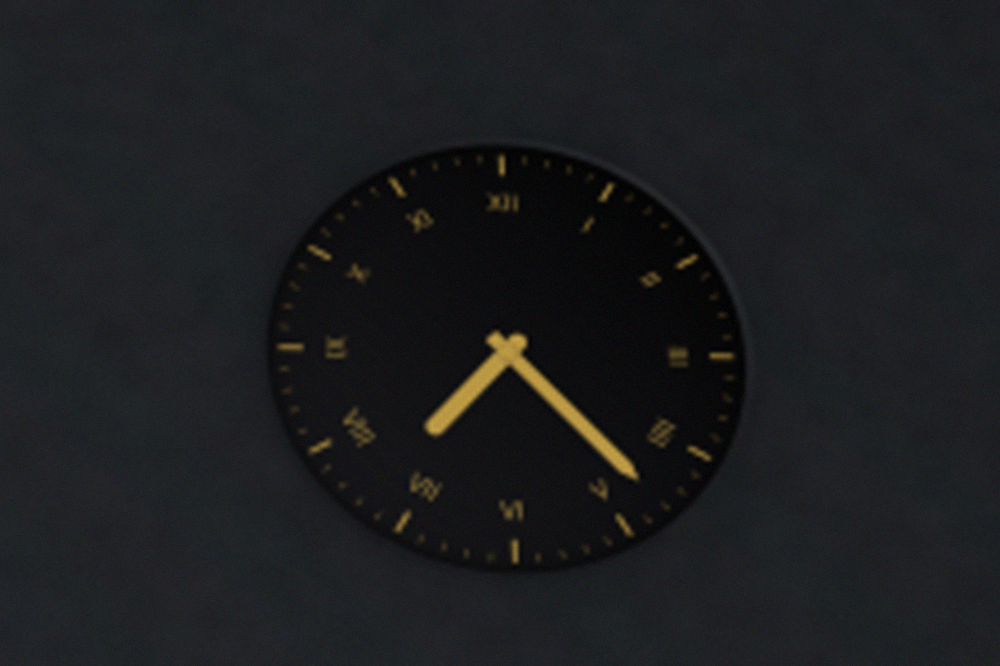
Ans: 7:23
